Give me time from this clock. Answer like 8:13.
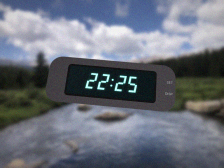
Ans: 22:25
